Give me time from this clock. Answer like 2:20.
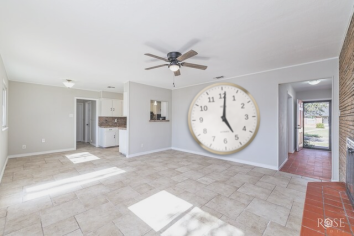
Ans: 5:01
